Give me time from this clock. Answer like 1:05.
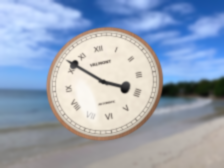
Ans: 3:52
